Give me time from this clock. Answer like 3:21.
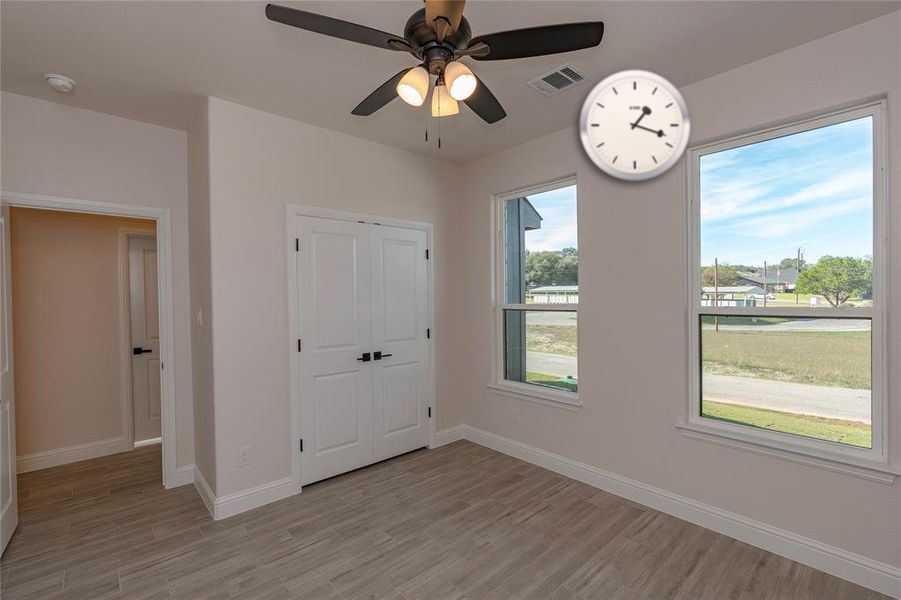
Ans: 1:18
